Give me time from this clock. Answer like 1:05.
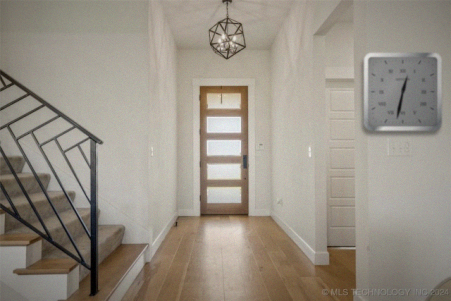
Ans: 12:32
